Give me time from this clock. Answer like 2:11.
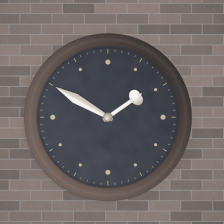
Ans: 1:50
